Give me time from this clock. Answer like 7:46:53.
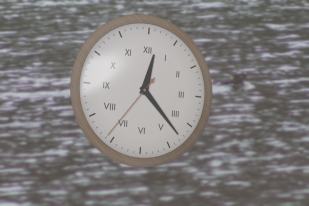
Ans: 12:22:36
